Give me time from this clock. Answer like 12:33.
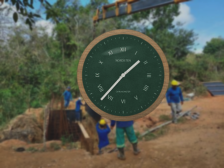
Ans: 1:37
